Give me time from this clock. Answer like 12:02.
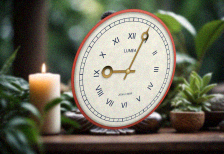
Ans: 9:04
